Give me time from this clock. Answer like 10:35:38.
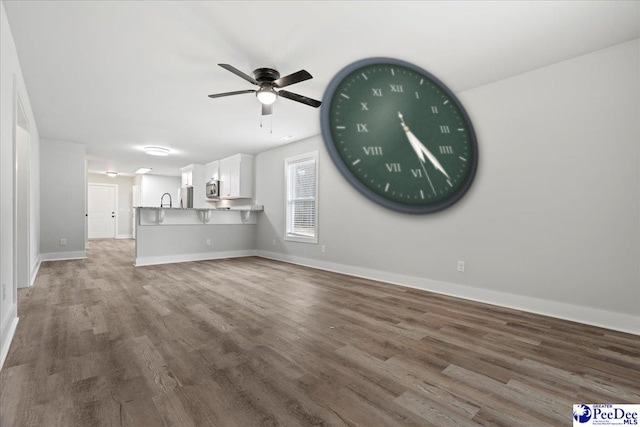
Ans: 5:24:28
